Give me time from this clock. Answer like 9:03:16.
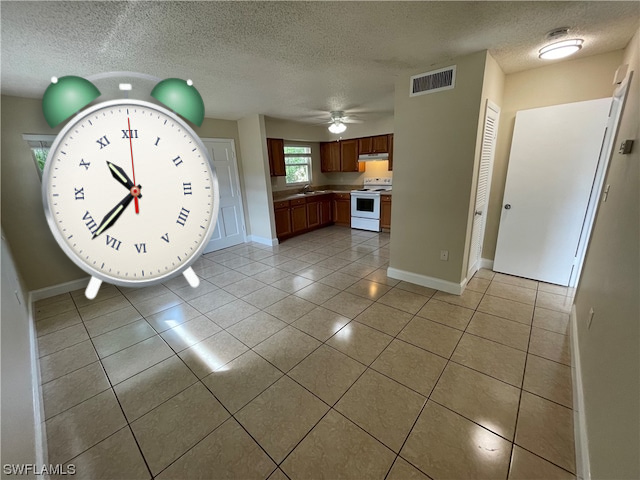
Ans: 10:38:00
